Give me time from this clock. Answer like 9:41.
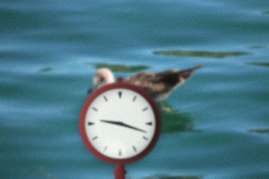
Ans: 9:18
